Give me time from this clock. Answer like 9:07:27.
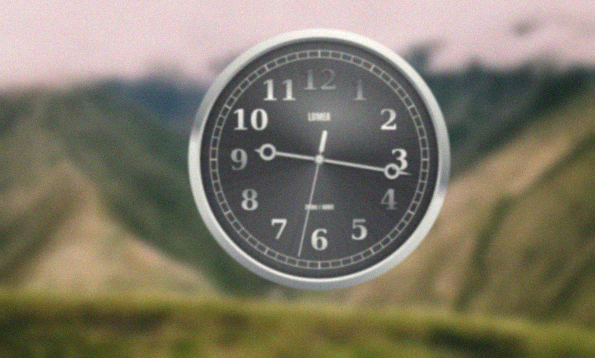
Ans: 9:16:32
